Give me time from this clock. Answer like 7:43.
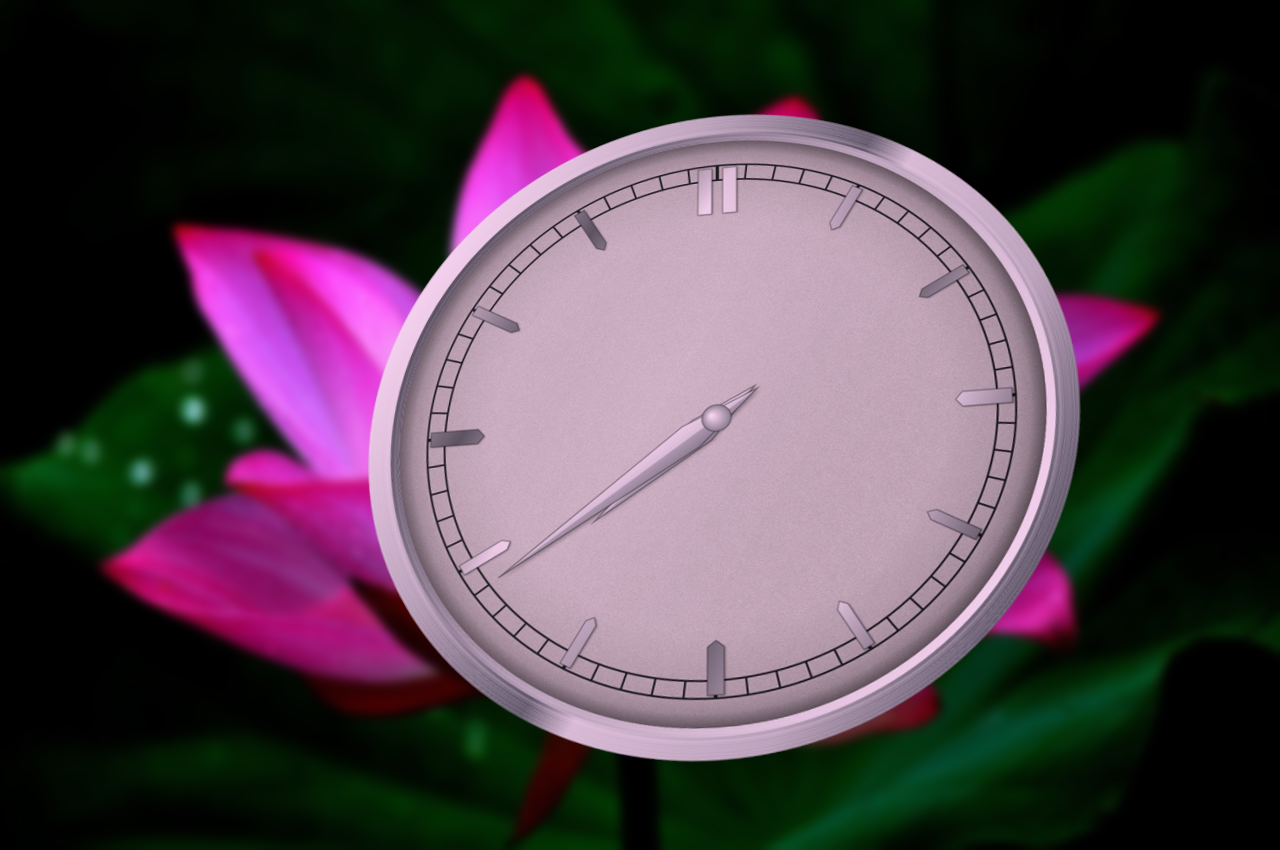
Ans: 7:39
